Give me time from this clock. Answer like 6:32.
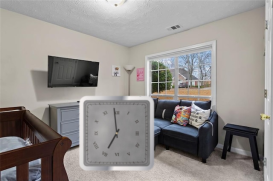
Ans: 6:59
